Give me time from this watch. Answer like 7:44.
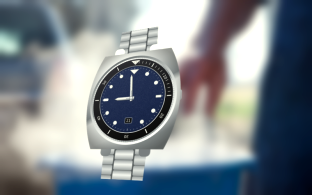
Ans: 8:59
